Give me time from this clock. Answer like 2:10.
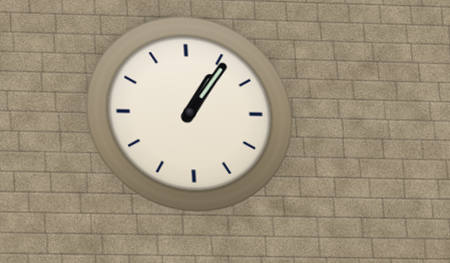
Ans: 1:06
